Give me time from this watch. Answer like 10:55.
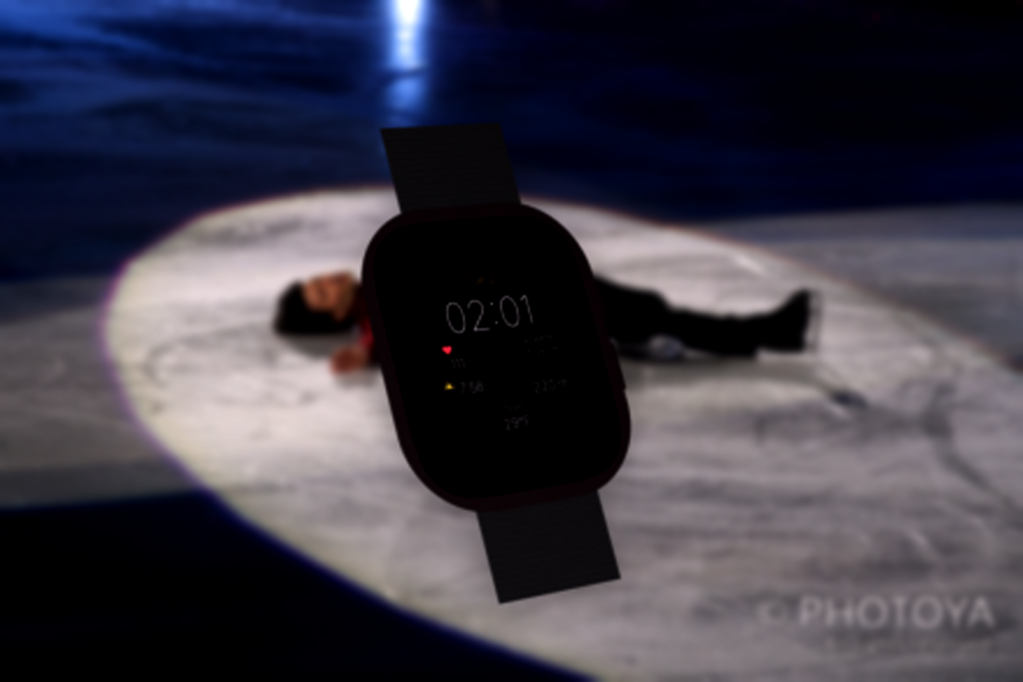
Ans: 2:01
